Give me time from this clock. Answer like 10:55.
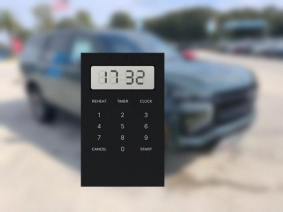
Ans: 17:32
